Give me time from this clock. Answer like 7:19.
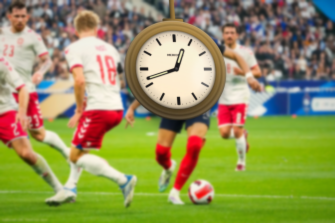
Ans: 12:42
